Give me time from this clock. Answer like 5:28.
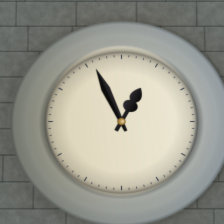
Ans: 12:56
